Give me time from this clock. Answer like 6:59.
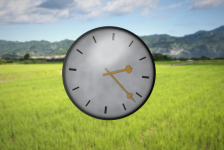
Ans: 2:22
